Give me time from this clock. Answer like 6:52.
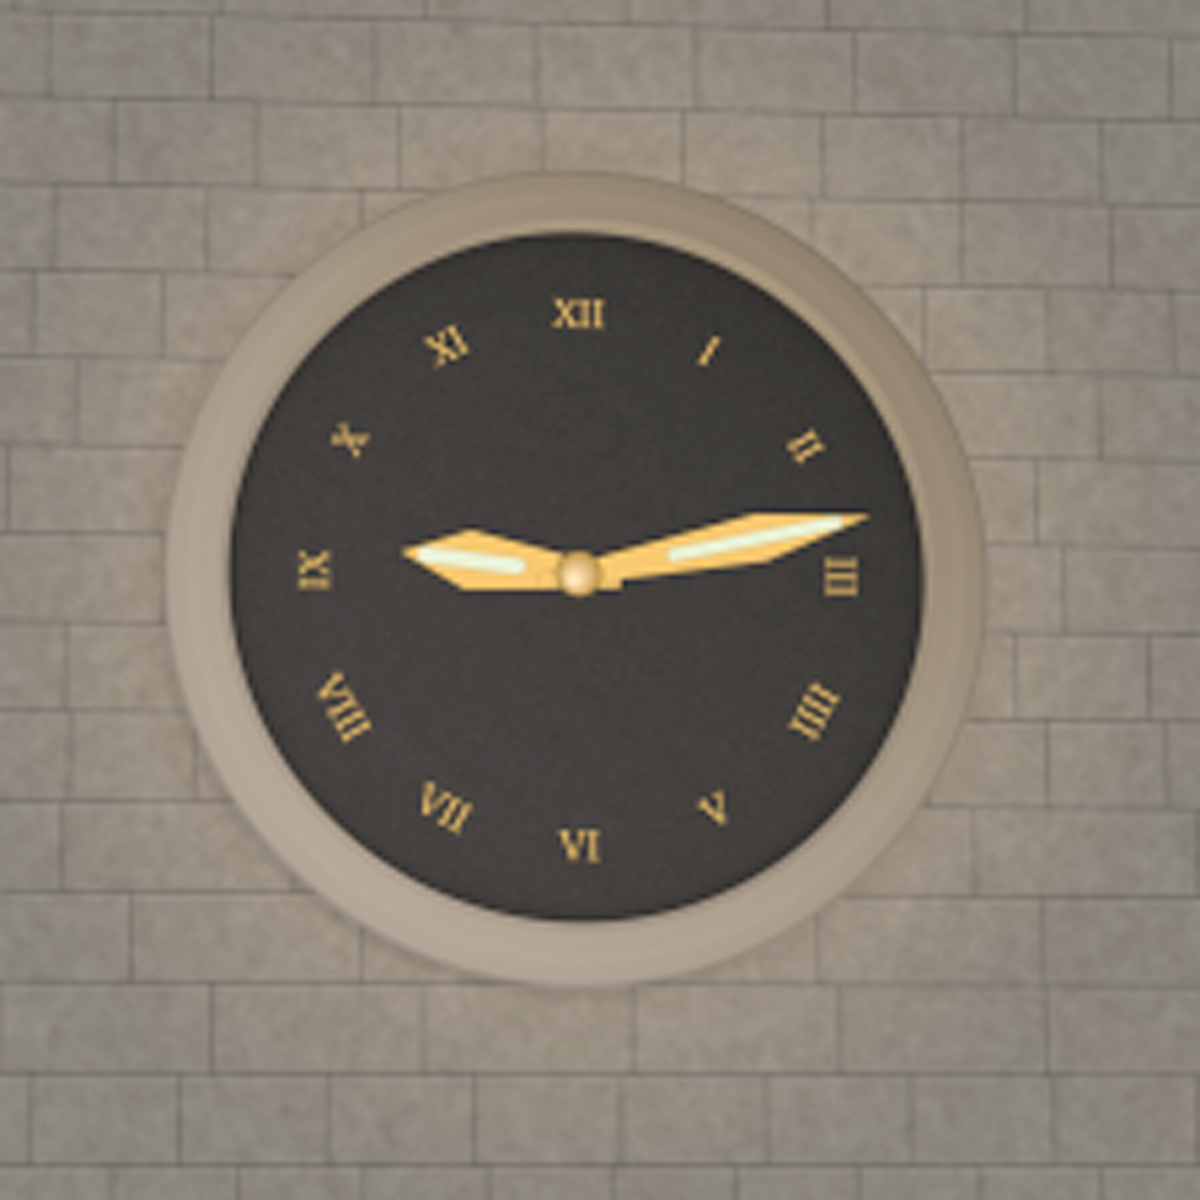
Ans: 9:13
